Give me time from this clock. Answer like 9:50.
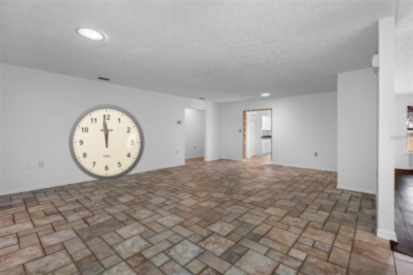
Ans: 11:59
